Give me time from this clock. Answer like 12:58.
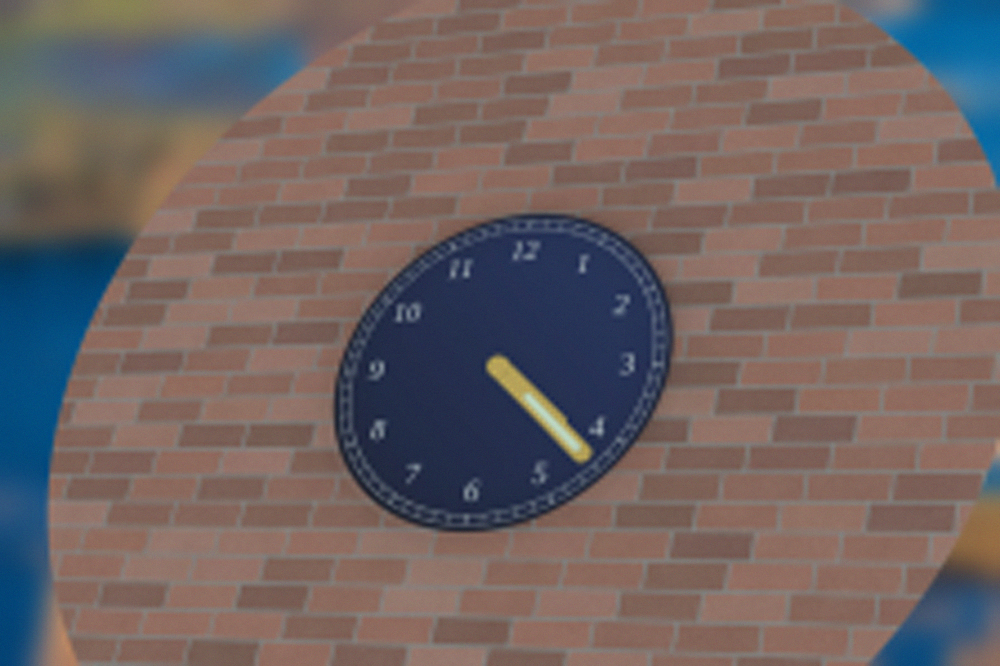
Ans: 4:22
